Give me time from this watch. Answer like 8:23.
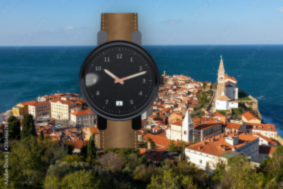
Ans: 10:12
